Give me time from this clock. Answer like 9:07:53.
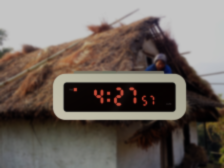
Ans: 4:27:57
